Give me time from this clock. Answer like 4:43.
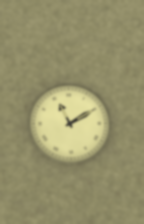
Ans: 11:10
